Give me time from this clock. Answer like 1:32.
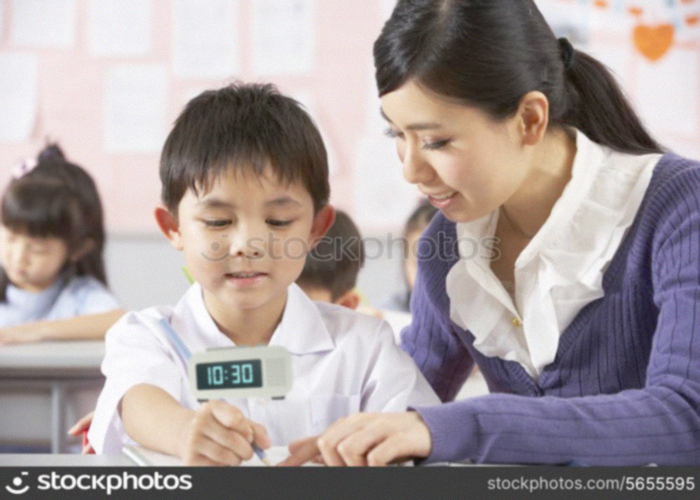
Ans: 10:30
